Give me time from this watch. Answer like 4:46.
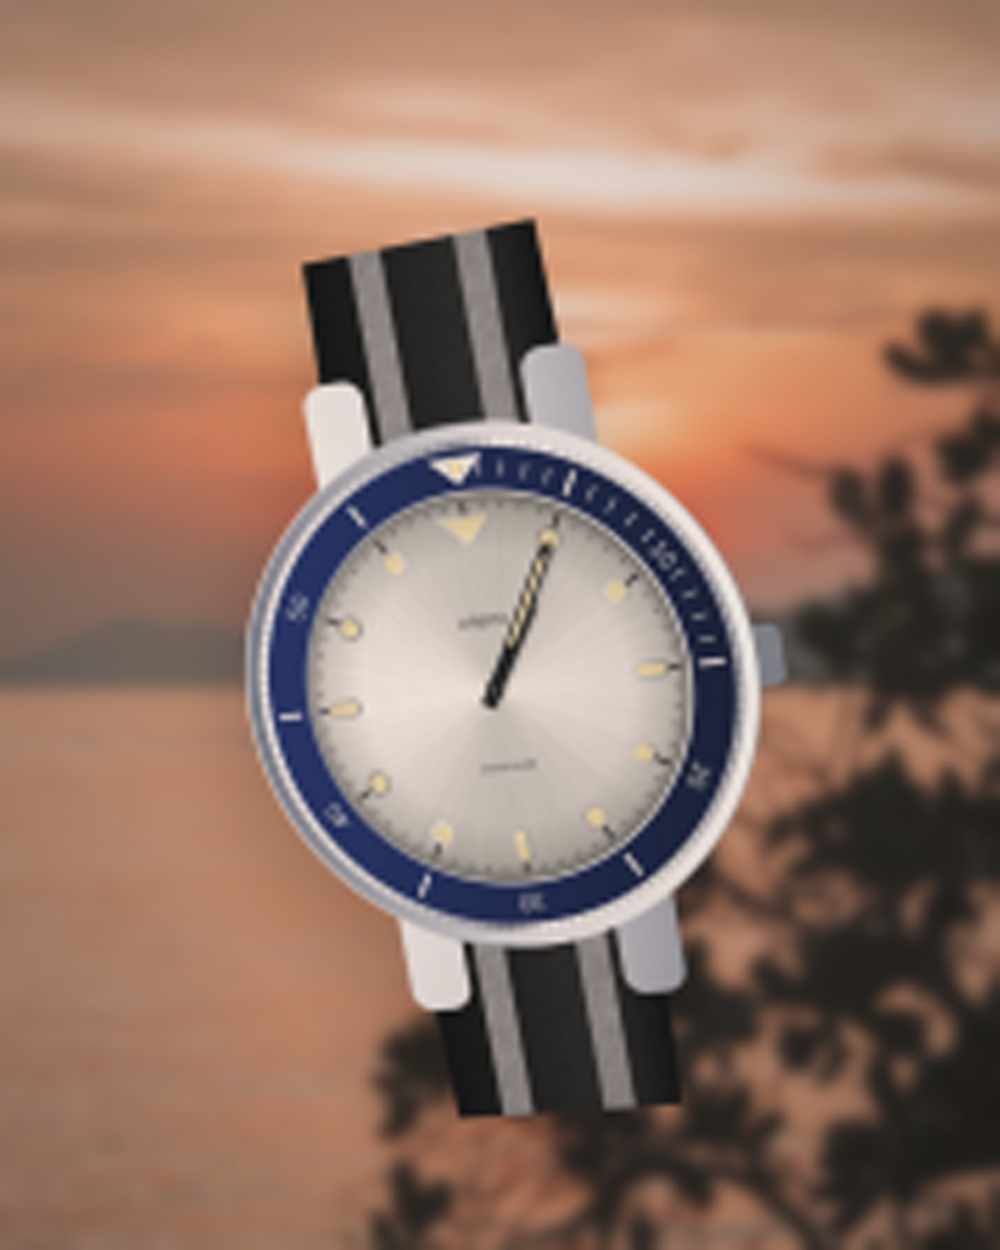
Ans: 1:05
